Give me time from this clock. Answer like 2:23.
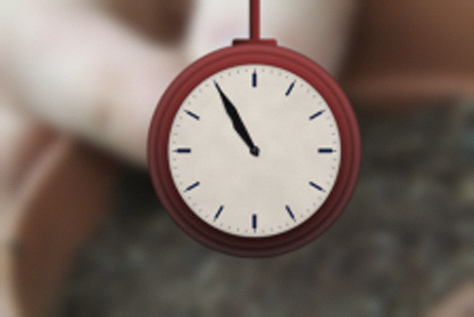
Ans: 10:55
